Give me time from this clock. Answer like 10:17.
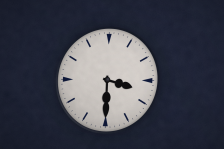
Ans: 3:30
